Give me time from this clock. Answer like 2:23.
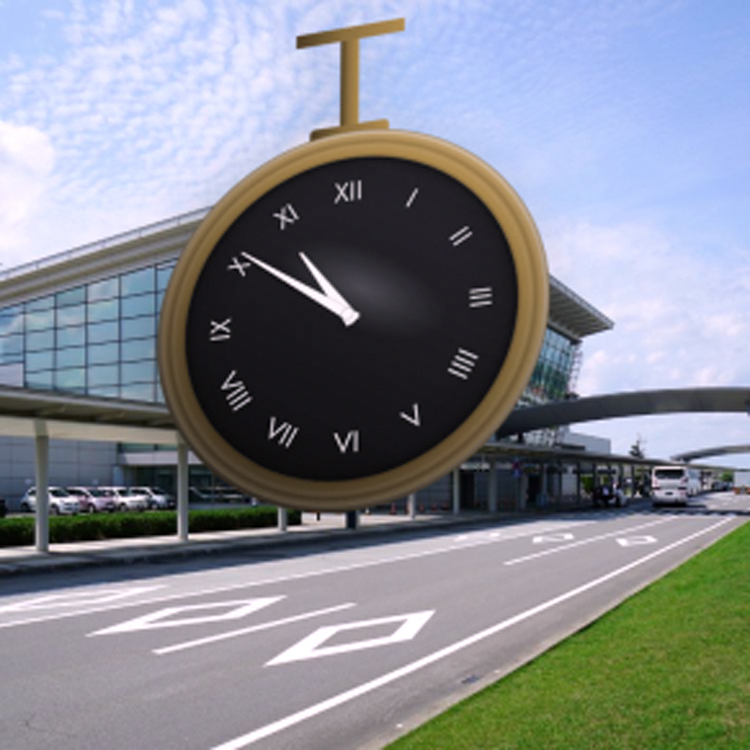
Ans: 10:51
